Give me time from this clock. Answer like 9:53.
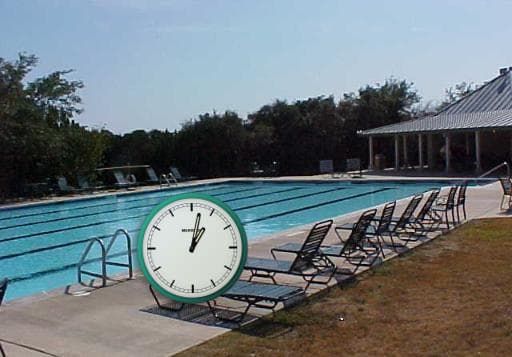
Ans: 1:02
